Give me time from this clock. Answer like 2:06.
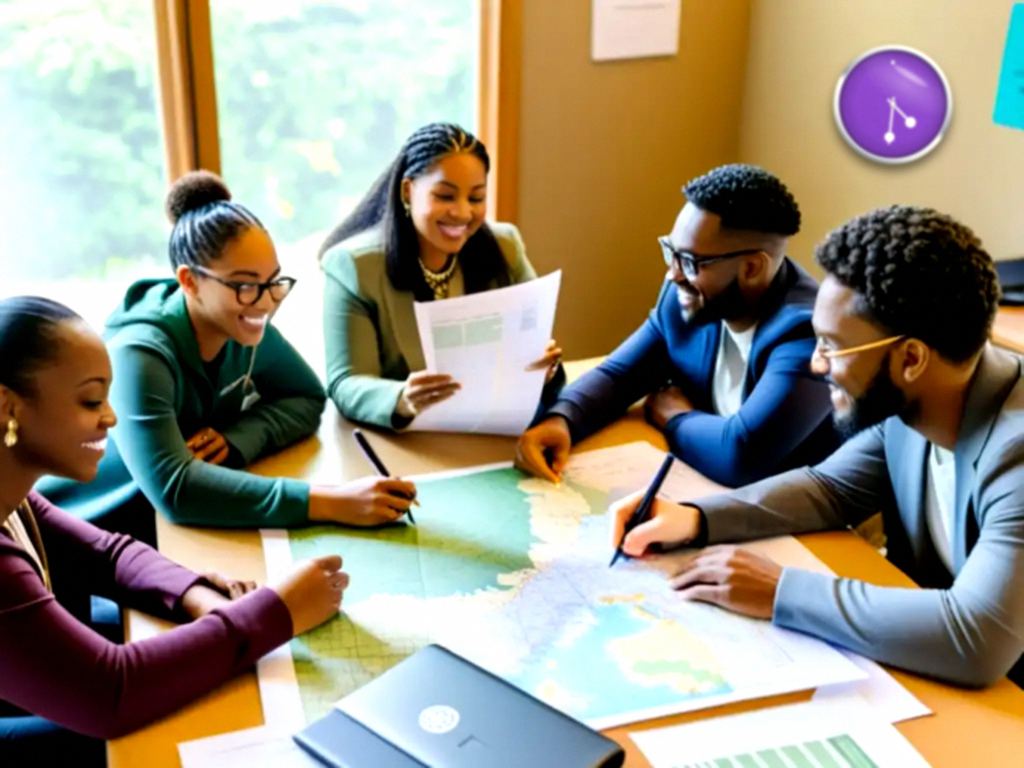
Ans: 4:31
